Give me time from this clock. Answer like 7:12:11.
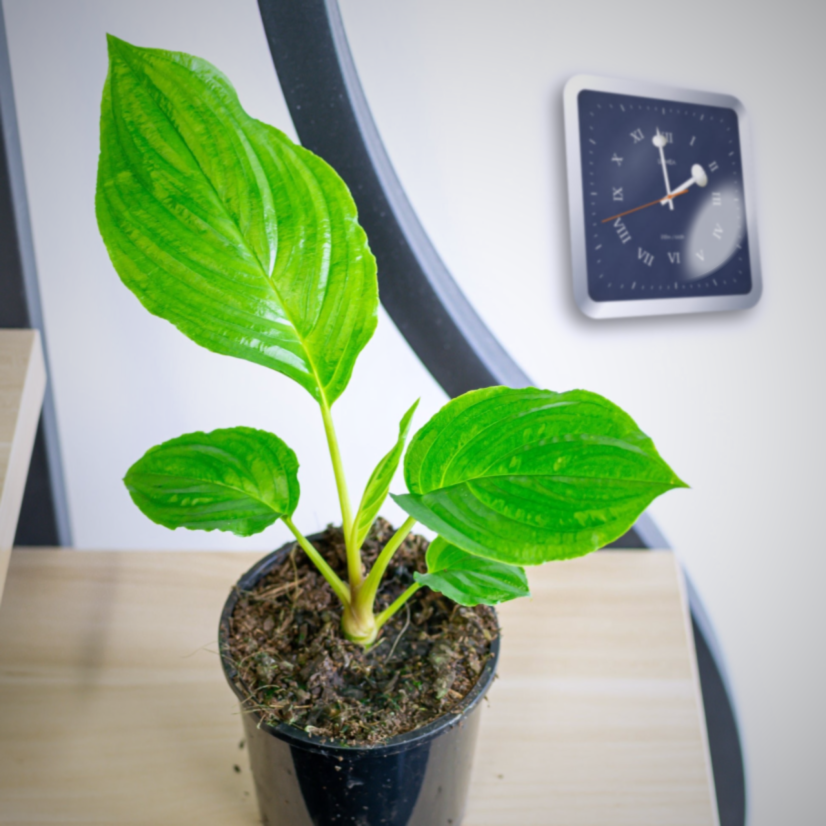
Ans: 1:58:42
